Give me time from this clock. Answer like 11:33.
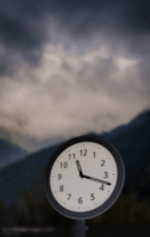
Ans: 11:18
